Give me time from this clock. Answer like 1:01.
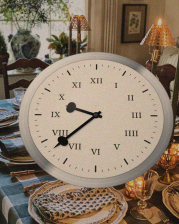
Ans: 9:38
